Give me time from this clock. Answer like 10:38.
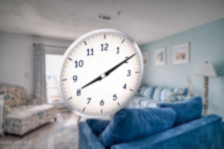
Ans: 8:10
